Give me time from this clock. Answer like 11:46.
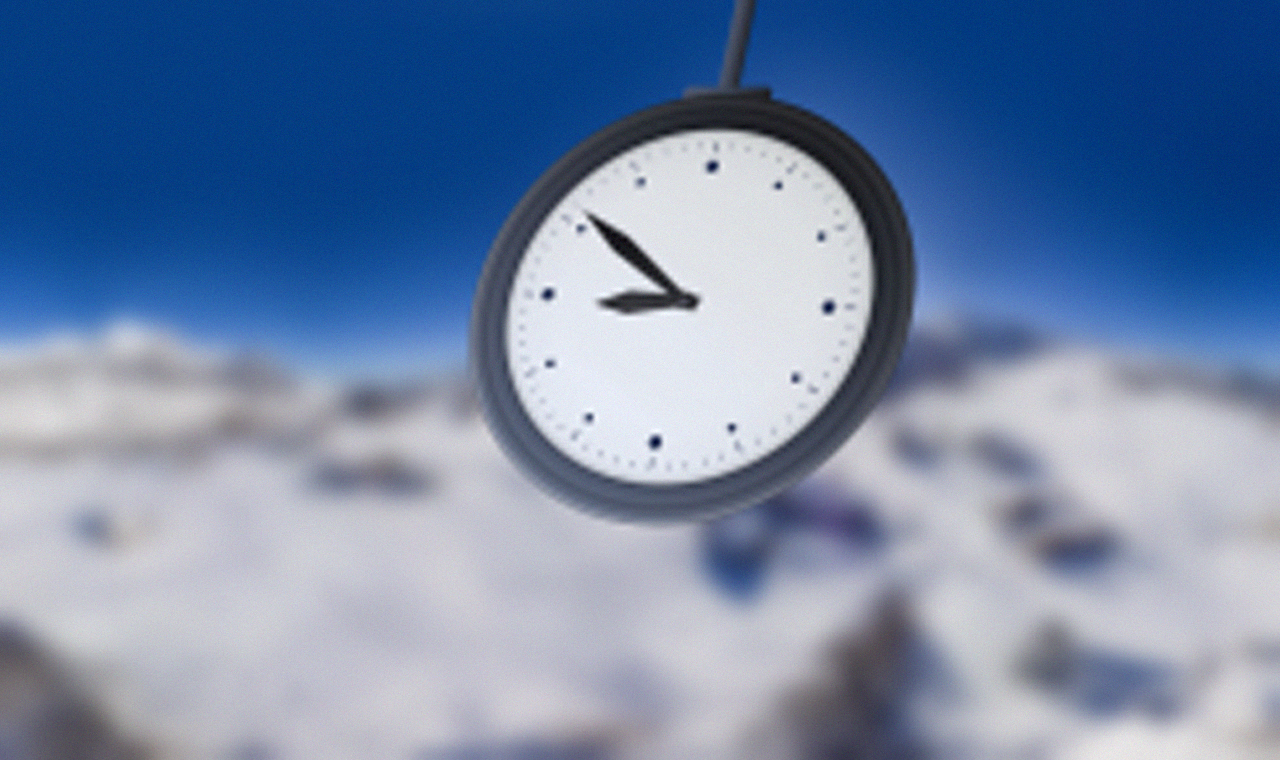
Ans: 8:51
